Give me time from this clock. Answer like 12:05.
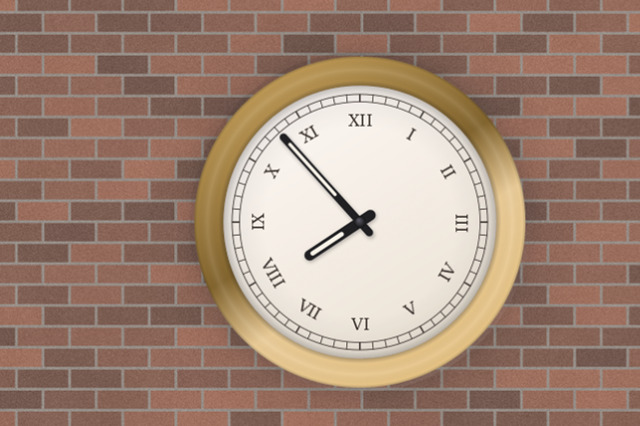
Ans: 7:53
